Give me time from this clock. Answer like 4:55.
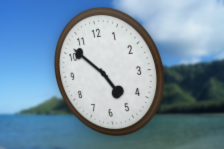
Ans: 4:52
